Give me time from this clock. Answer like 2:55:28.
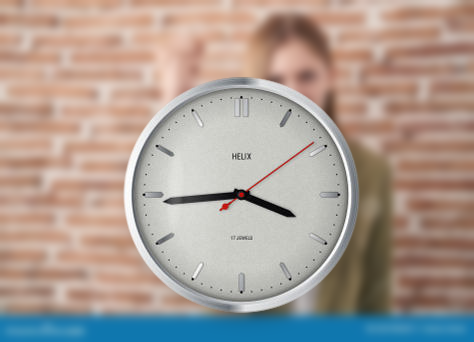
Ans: 3:44:09
